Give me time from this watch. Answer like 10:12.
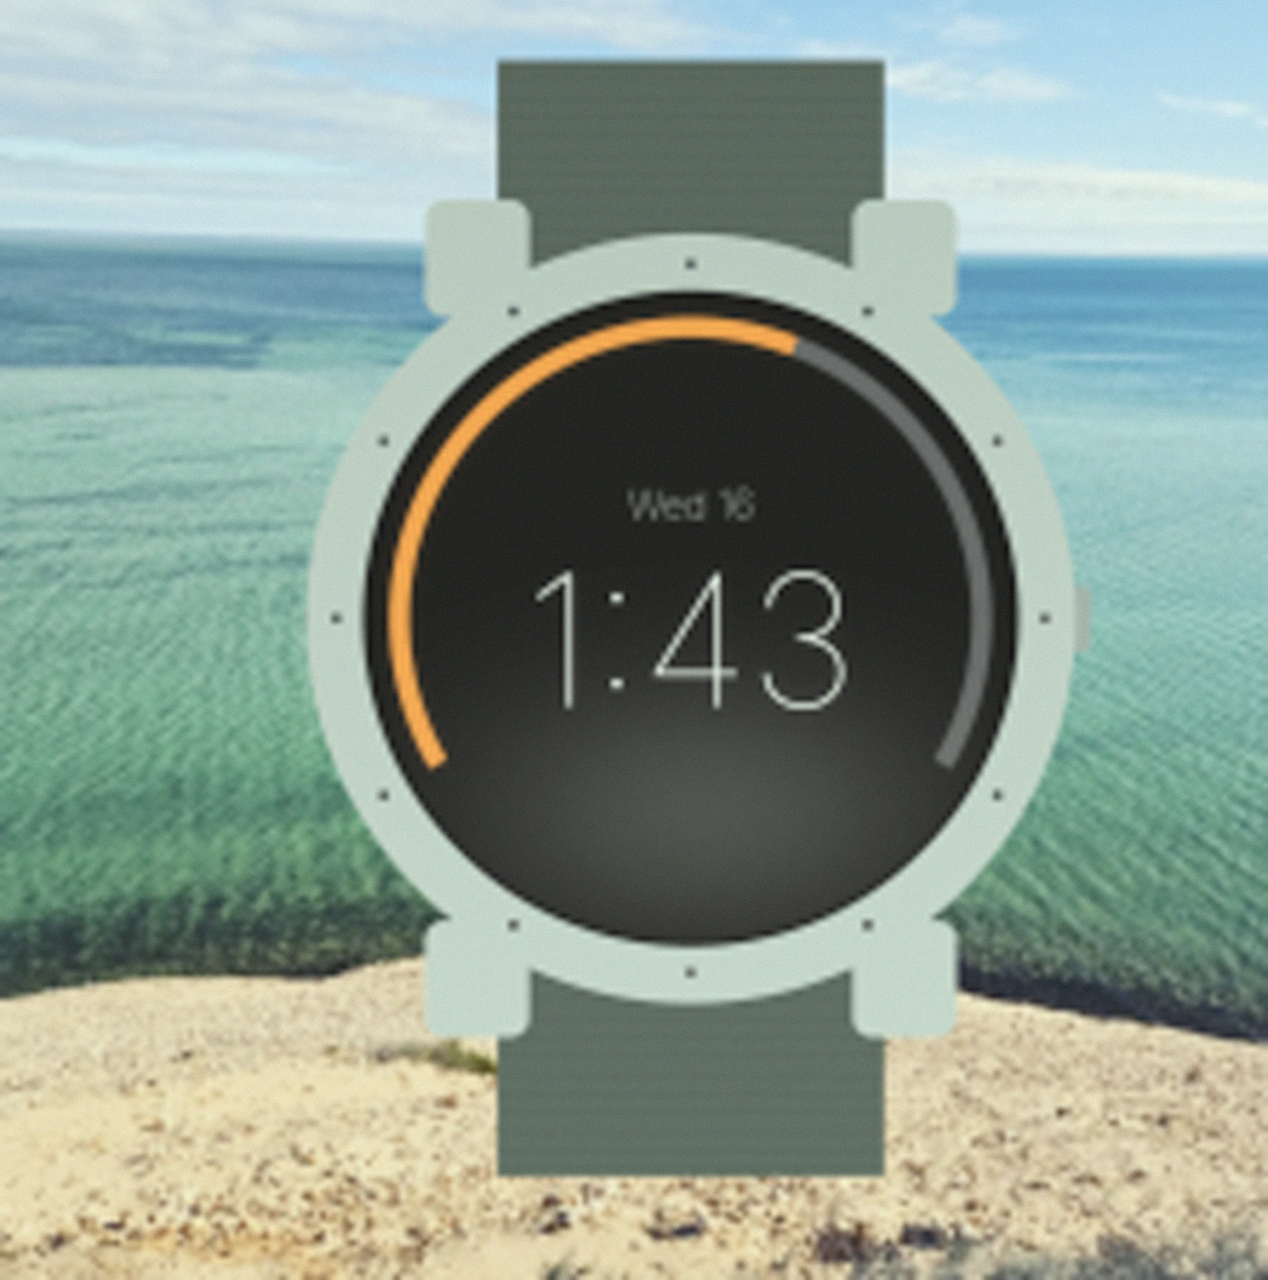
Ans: 1:43
